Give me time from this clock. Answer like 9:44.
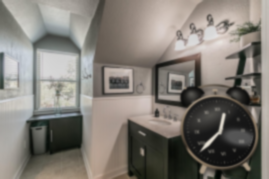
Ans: 12:38
